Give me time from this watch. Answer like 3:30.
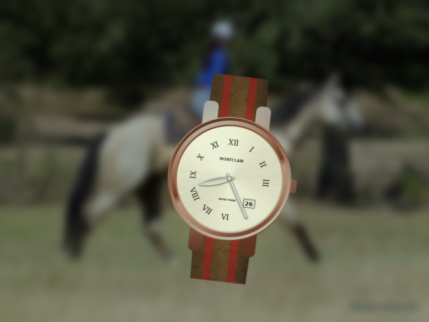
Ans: 8:25
